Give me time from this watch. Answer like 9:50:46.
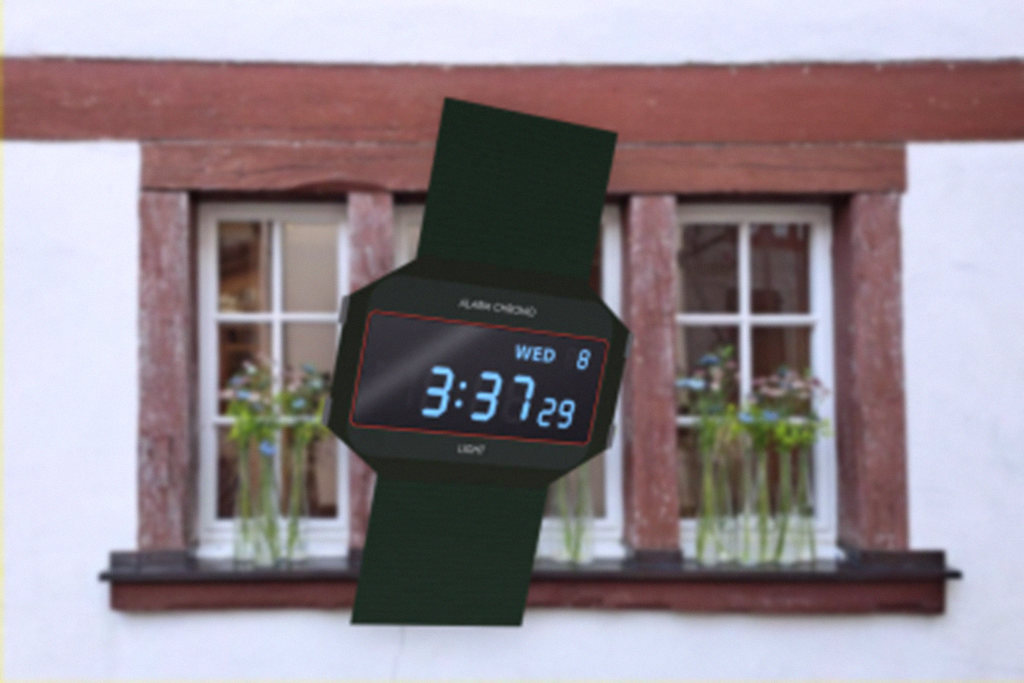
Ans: 3:37:29
